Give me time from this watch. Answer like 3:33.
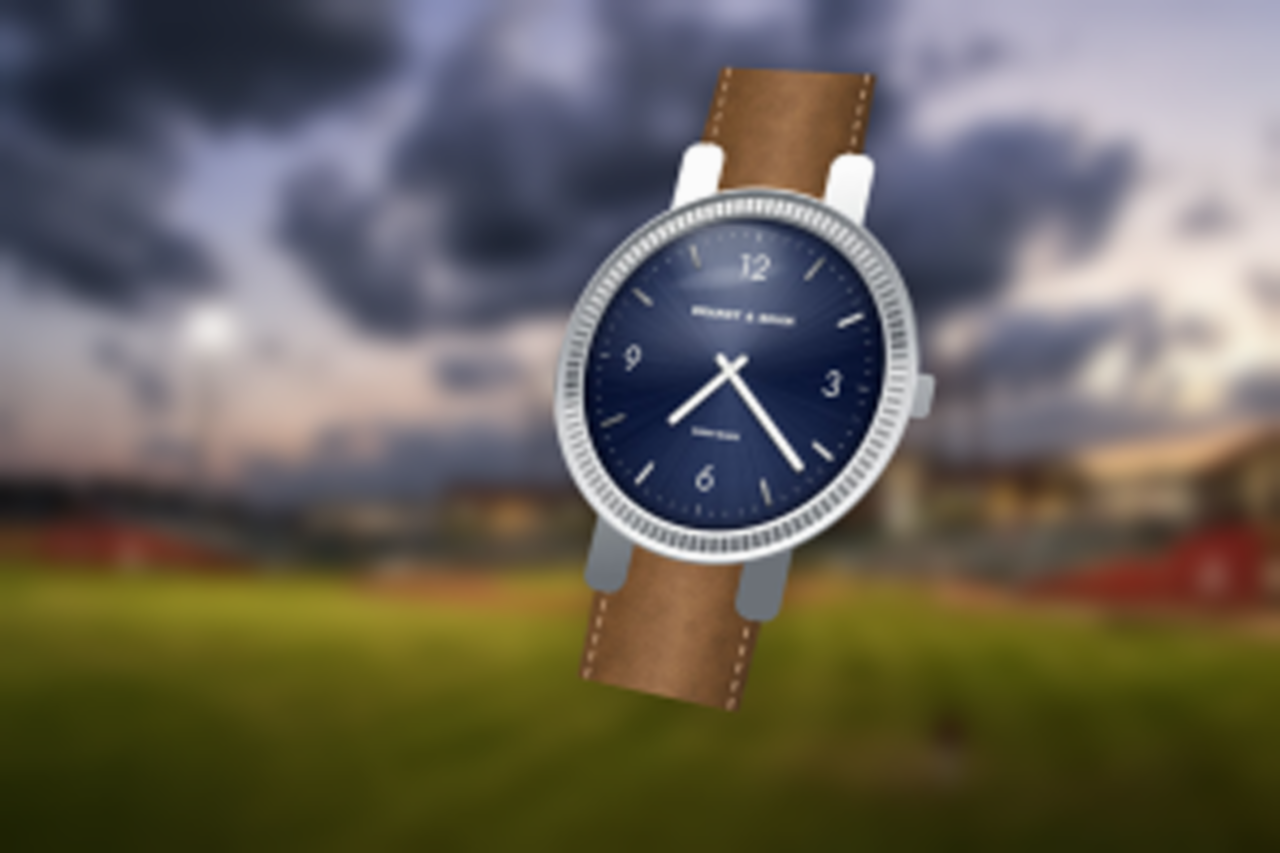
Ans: 7:22
